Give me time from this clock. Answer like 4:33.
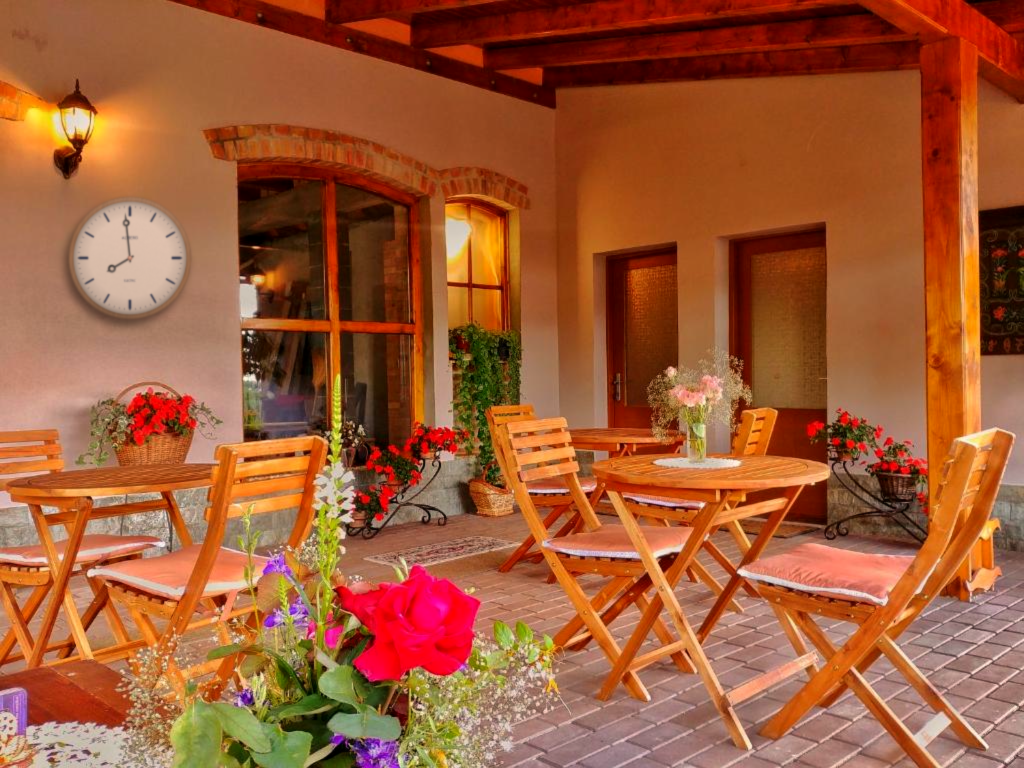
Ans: 7:59
